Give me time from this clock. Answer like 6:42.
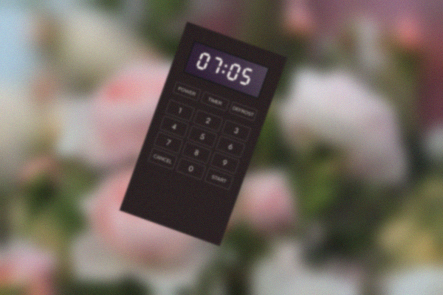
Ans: 7:05
